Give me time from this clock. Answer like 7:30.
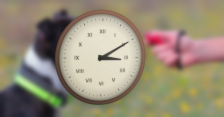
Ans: 3:10
